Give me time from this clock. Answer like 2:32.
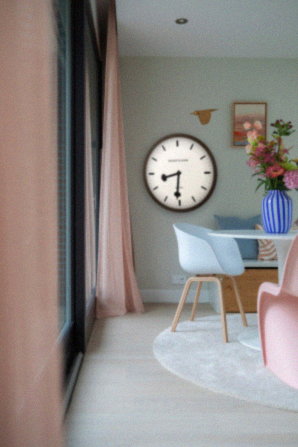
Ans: 8:31
